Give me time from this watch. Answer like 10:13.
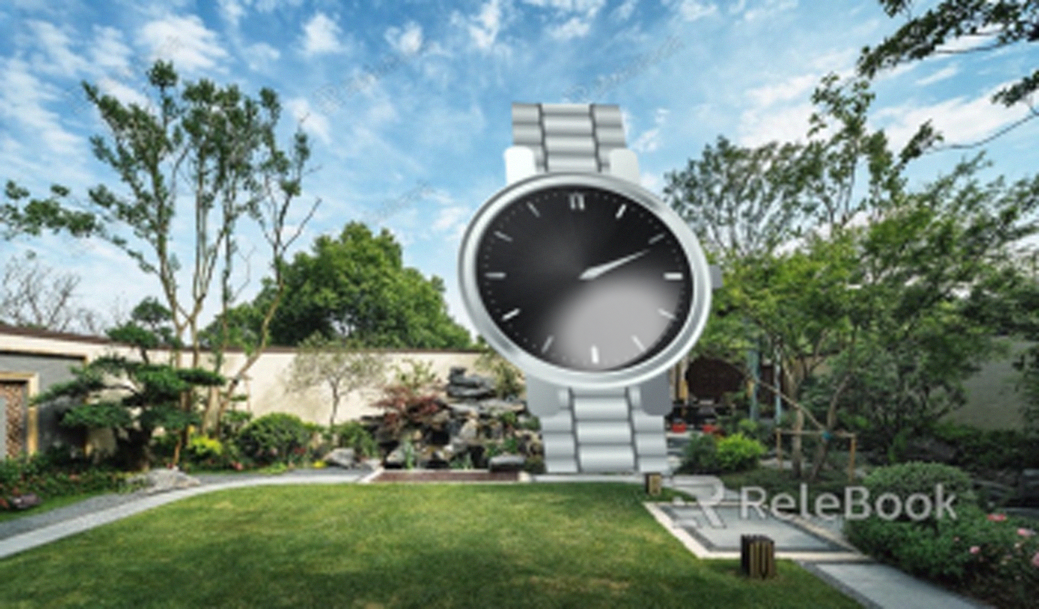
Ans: 2:11
